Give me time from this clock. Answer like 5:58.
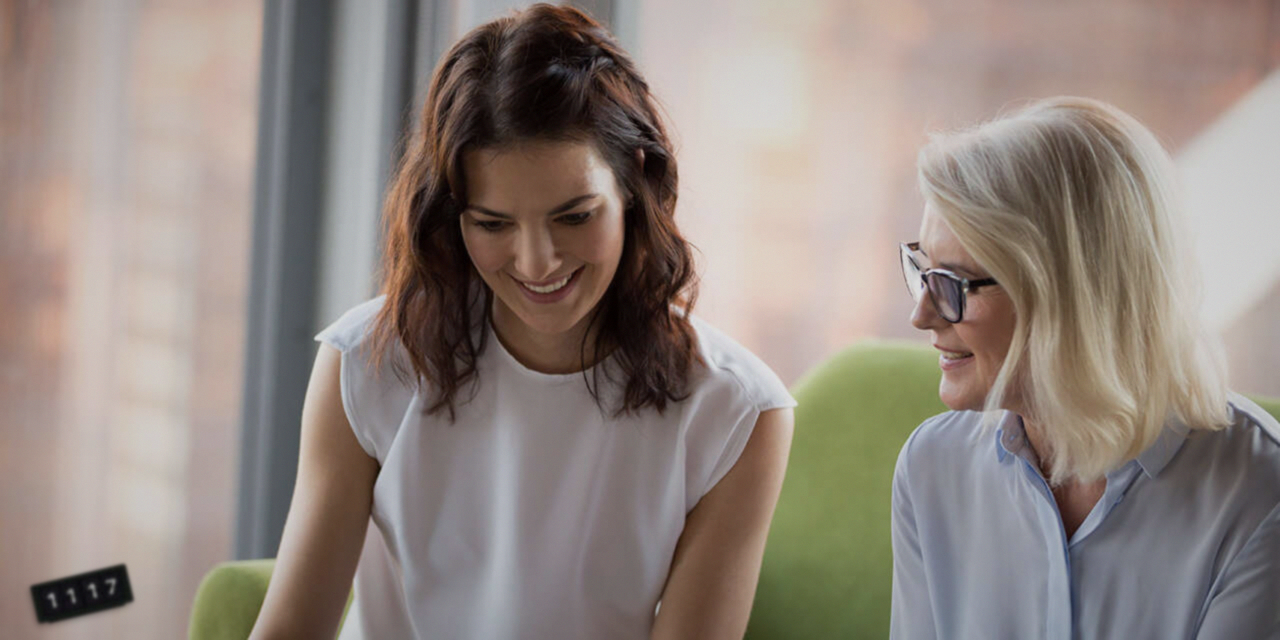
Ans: 11:17
